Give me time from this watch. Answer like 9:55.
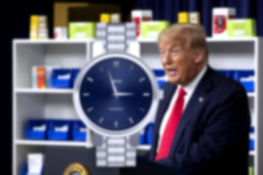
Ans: 2:57
